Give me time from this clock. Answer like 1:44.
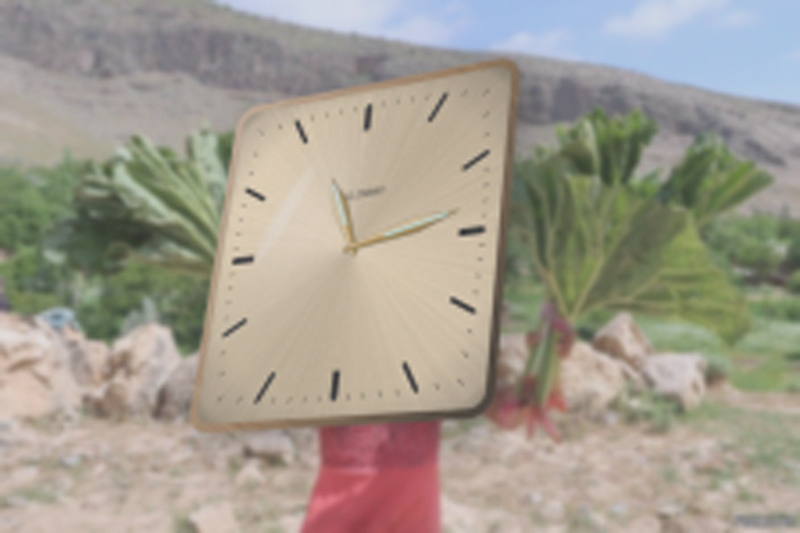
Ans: 11:13
